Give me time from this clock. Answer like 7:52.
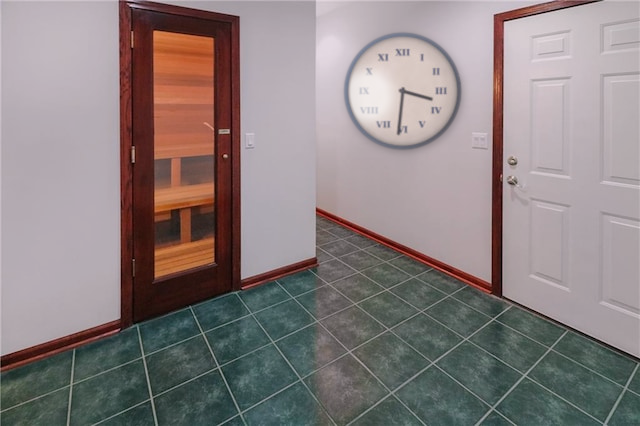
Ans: 3:31
